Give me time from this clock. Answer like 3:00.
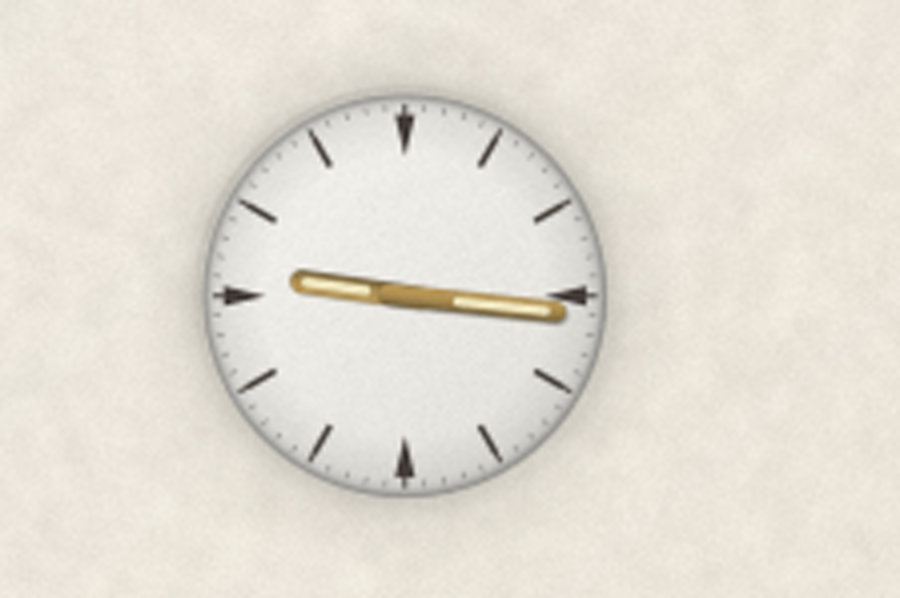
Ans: 9:16
